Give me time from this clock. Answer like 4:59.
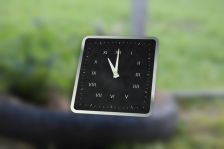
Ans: 11:00
